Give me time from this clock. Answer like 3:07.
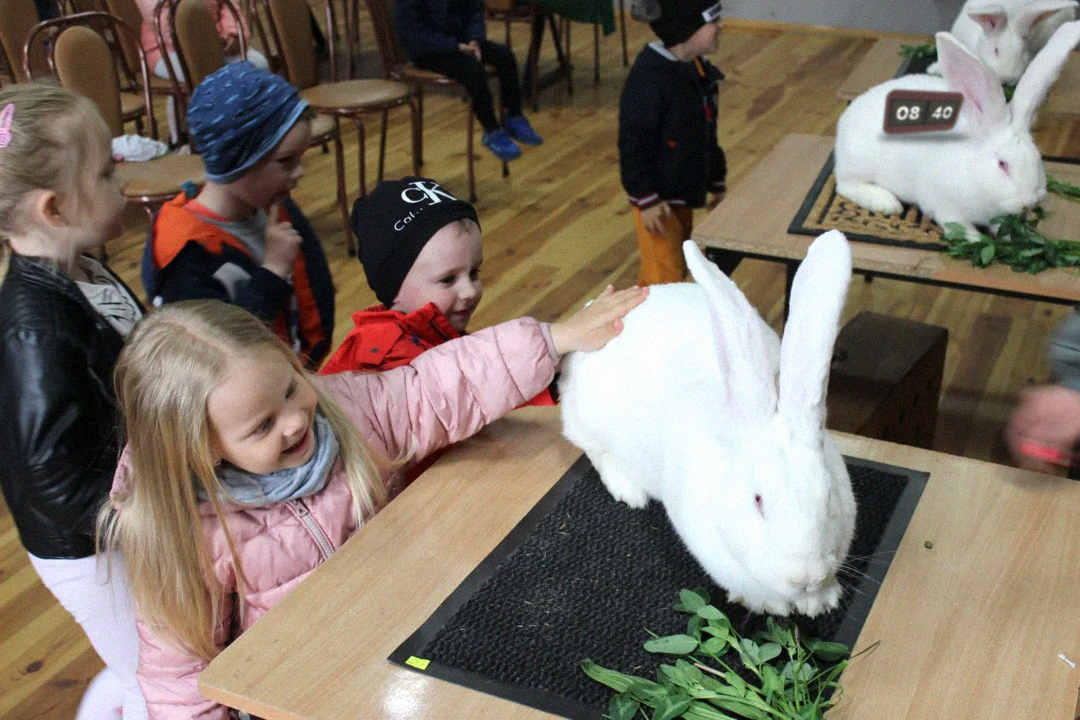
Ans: 8:40
